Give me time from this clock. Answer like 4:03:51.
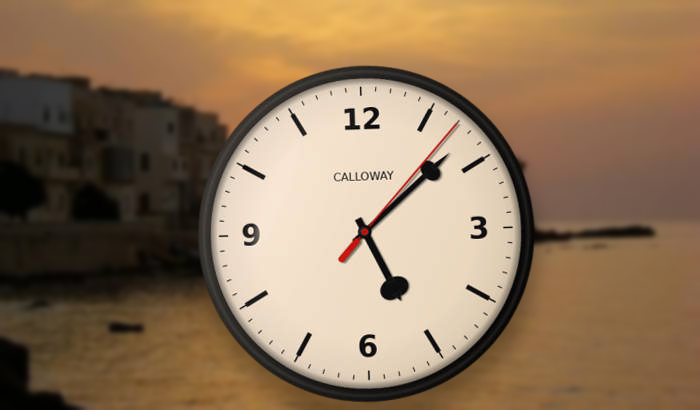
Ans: 5:08:07
